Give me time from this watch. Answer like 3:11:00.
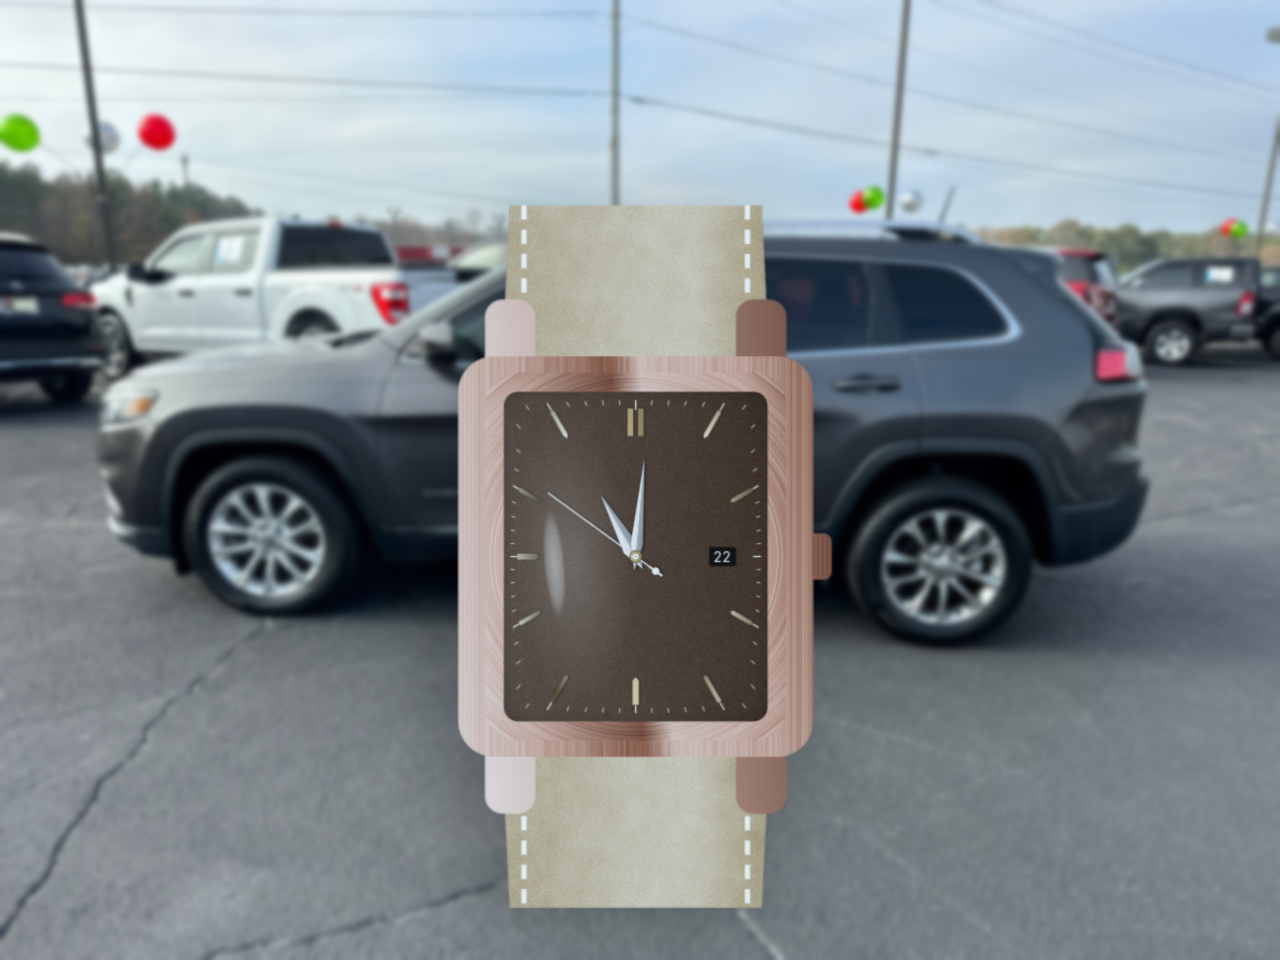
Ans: 11:00:51
